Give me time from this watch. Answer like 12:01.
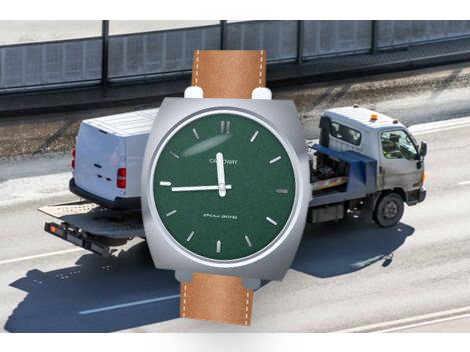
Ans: 11:44
